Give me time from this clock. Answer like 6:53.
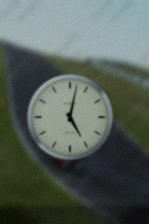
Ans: 5:02
